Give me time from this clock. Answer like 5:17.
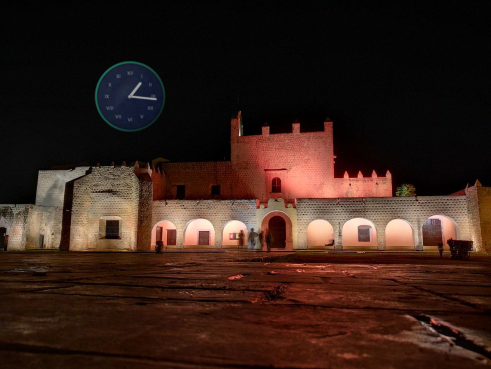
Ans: 1:16
